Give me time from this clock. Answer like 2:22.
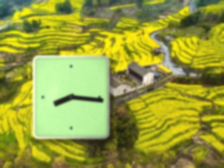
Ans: 8:16
